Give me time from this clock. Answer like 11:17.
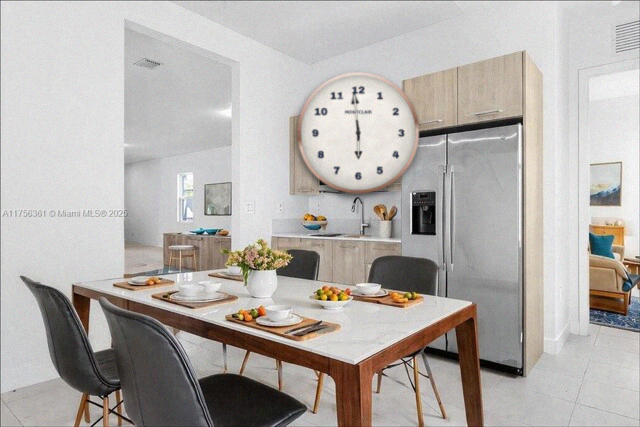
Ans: 5:59
